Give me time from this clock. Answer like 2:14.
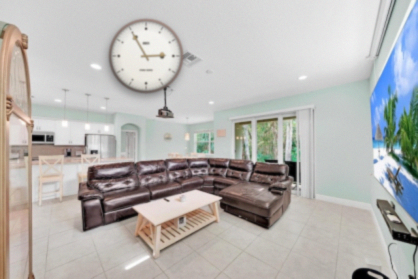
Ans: 2:55
